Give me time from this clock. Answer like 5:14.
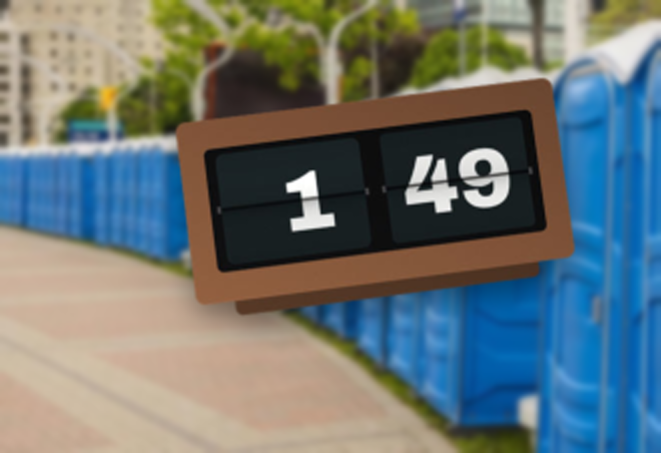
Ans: 1:49
